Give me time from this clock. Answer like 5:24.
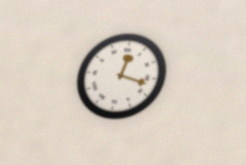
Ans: 12:17
